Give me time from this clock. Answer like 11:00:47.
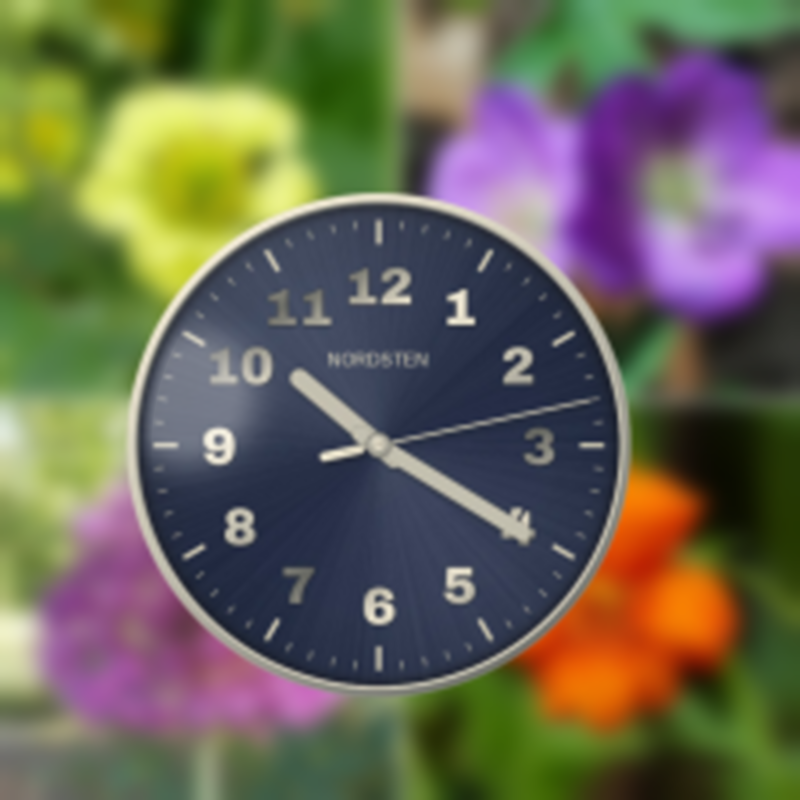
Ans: 10:20:13
